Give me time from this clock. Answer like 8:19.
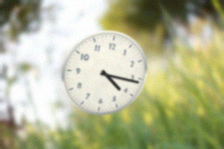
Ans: 4:16
